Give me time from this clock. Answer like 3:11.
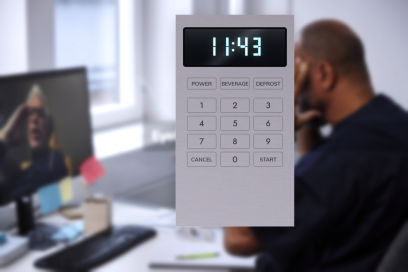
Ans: 11:43
